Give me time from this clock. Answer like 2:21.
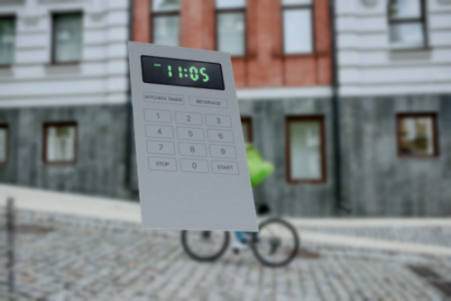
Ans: 11:05
